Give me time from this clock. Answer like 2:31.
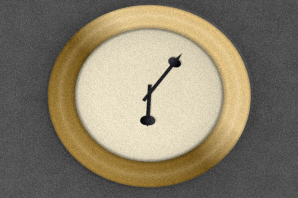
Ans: 6:06
